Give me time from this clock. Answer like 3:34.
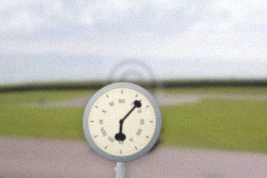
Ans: 6:07
